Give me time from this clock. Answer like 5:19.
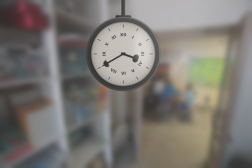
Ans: 3:40
